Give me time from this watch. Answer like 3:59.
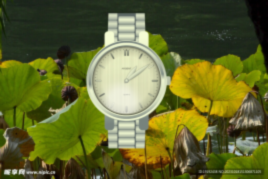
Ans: 1:09
